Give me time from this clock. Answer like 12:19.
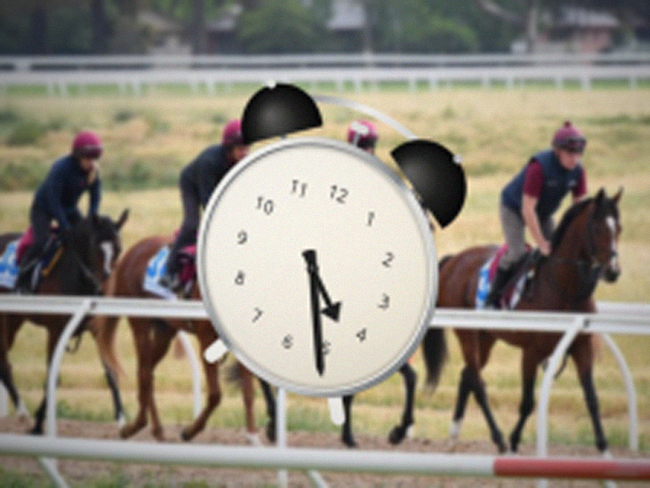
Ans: 4:26
